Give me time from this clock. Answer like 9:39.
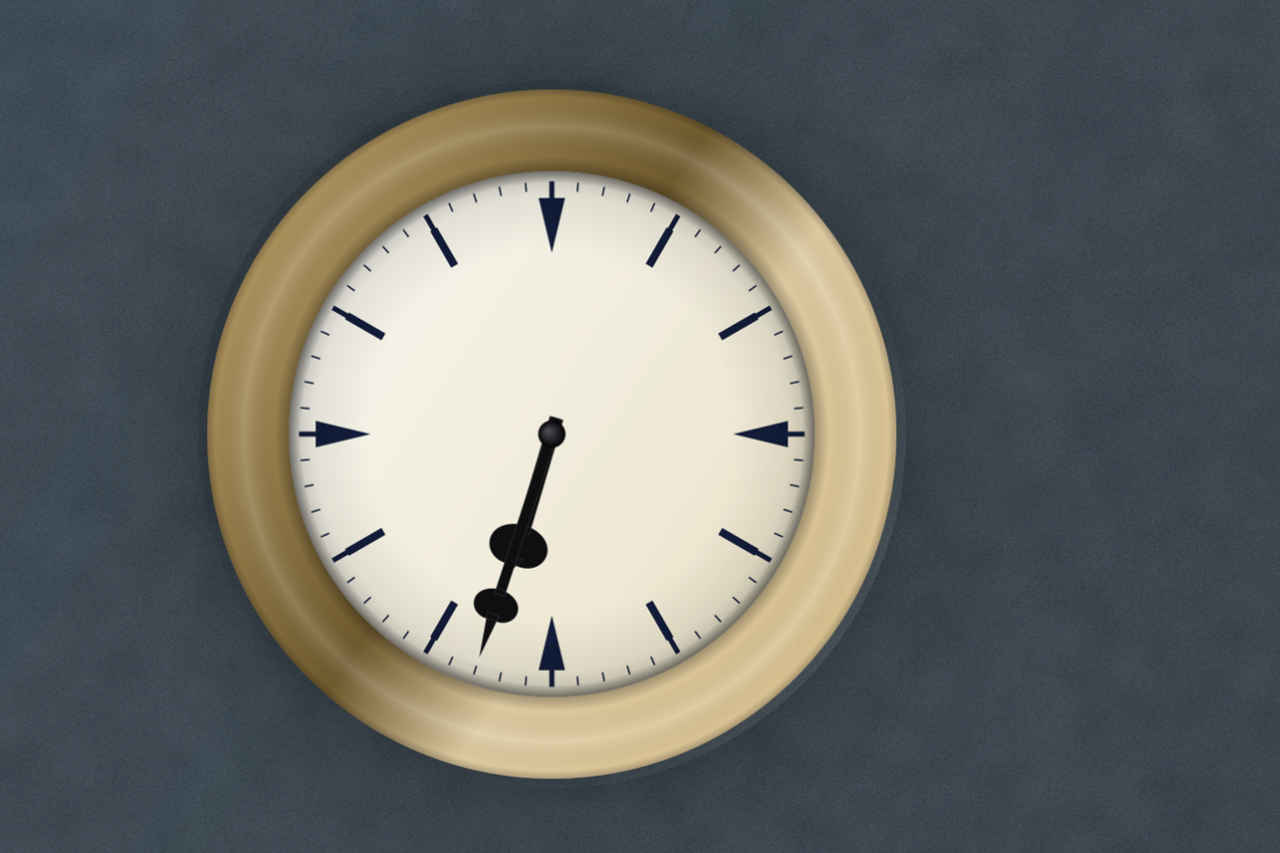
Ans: 6:33
